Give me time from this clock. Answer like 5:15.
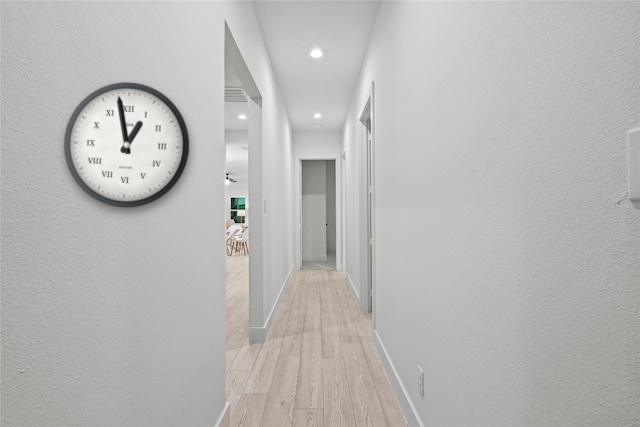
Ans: 12:58
